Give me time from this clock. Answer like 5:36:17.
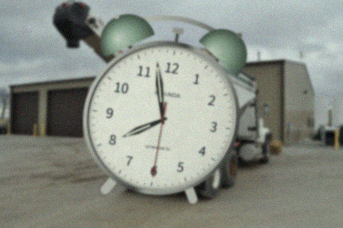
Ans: 7:57:30
